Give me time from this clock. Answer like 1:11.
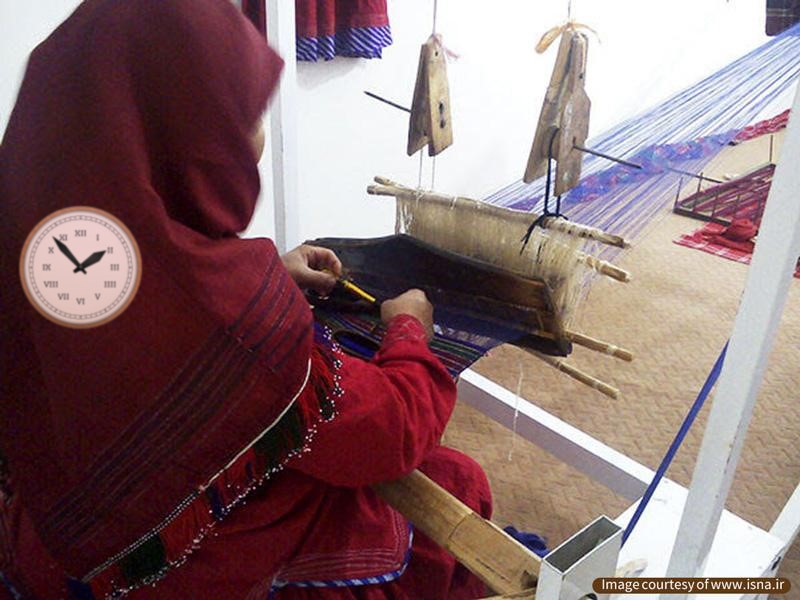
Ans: 1:53
